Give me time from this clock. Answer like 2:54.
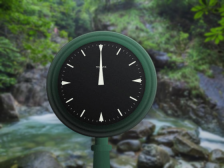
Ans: 12:00
